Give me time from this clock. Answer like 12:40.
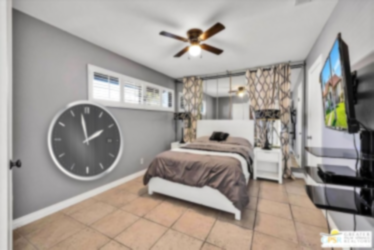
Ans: 1:58
